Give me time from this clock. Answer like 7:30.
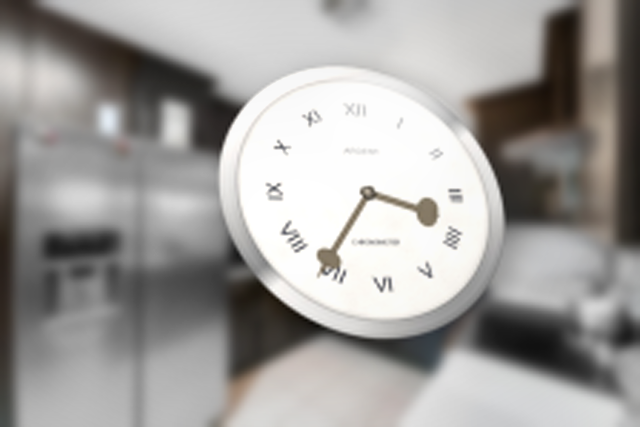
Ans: 3:36
